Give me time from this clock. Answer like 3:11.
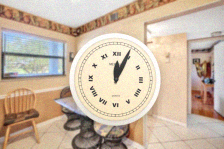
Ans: 12:04
